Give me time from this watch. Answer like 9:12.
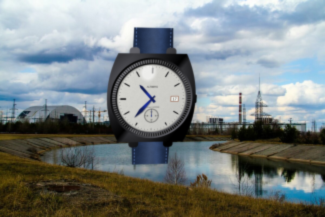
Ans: 10:37
